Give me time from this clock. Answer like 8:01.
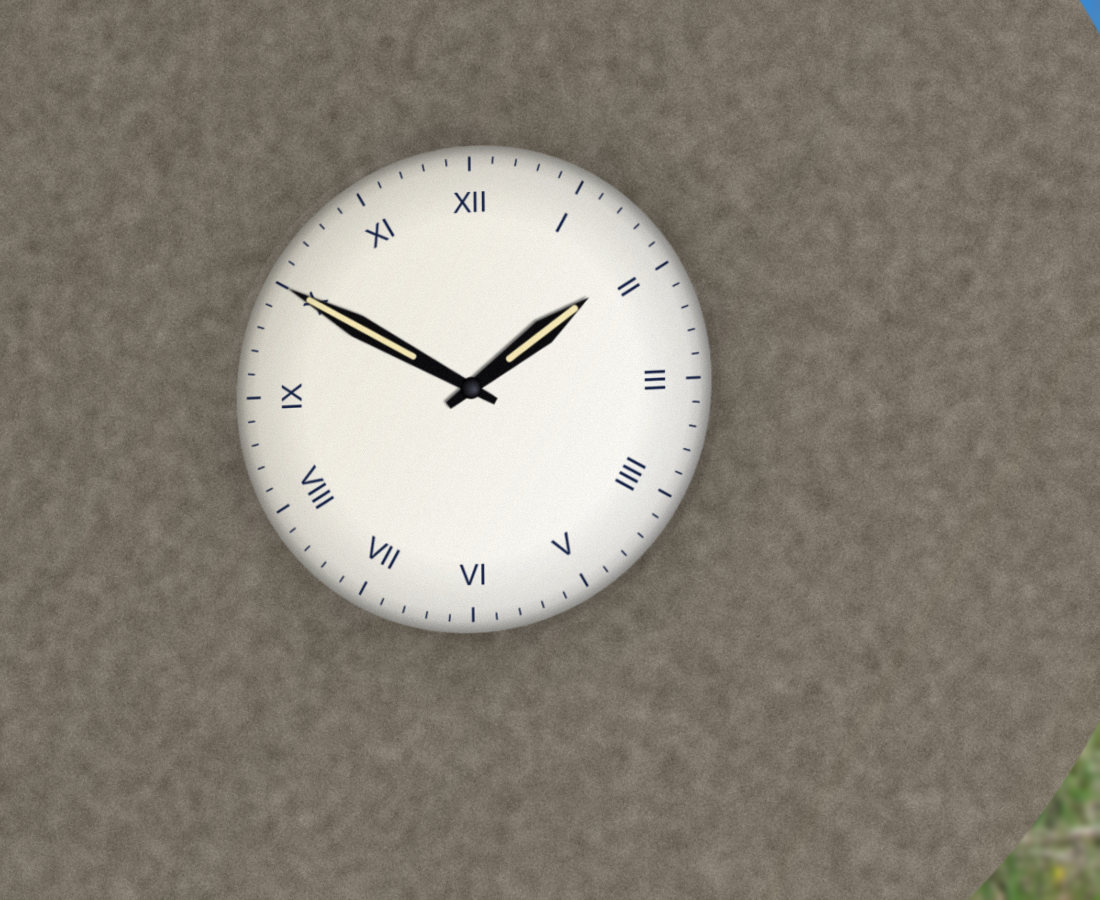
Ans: 1:50
